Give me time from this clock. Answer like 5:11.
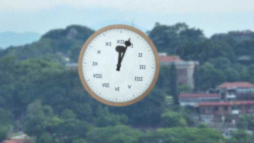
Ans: 12:03
